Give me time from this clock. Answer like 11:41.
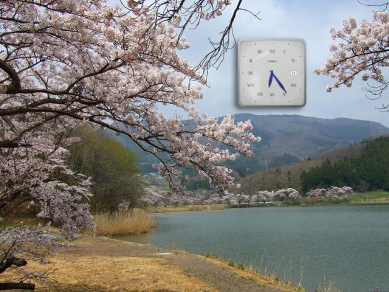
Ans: 6:24
